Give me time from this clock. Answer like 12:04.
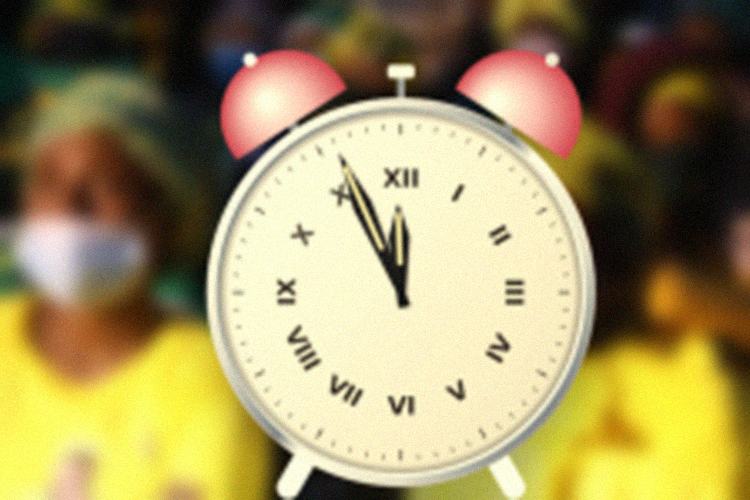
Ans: 11:56
